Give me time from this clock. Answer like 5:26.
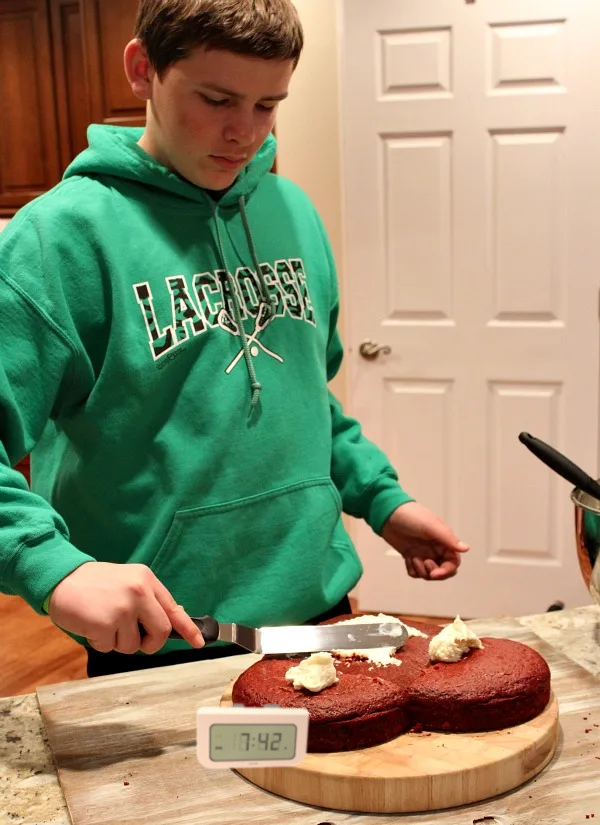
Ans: 7:42
